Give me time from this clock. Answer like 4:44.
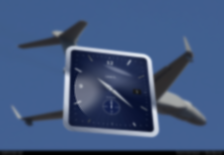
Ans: 10:22
